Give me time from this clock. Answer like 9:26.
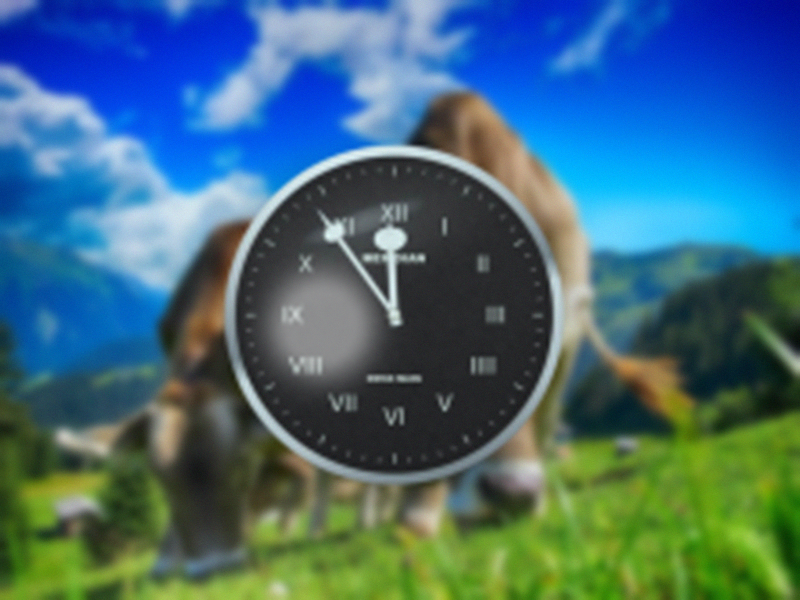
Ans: 11:54
